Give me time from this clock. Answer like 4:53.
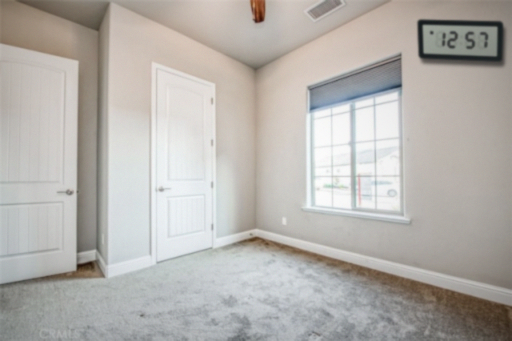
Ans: 12:57
